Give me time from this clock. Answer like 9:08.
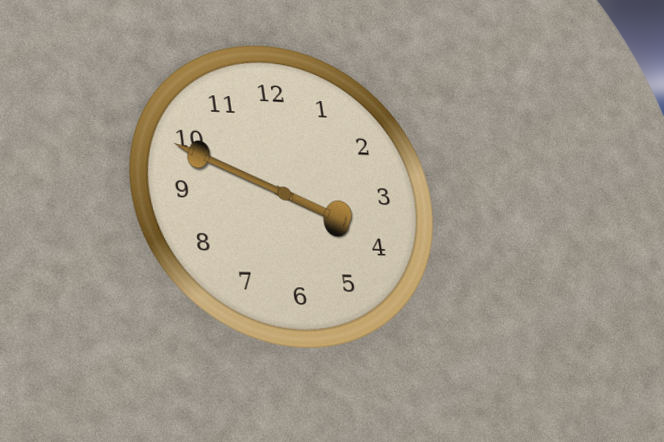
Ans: 3:49
